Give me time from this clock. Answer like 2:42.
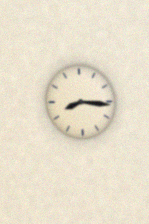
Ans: 8:16
